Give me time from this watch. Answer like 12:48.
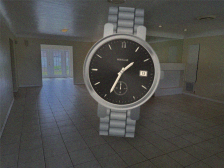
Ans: 1:34
